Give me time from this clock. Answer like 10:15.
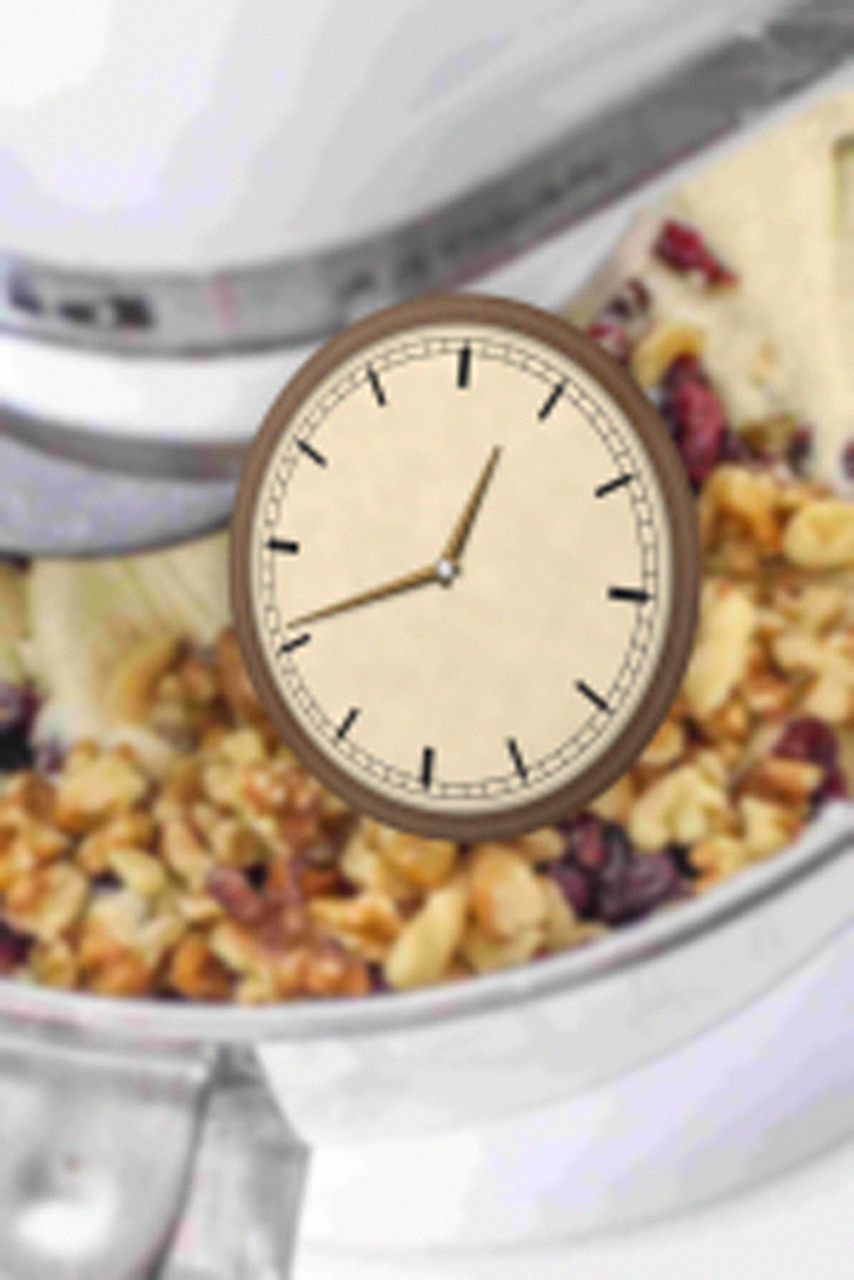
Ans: 12:41
